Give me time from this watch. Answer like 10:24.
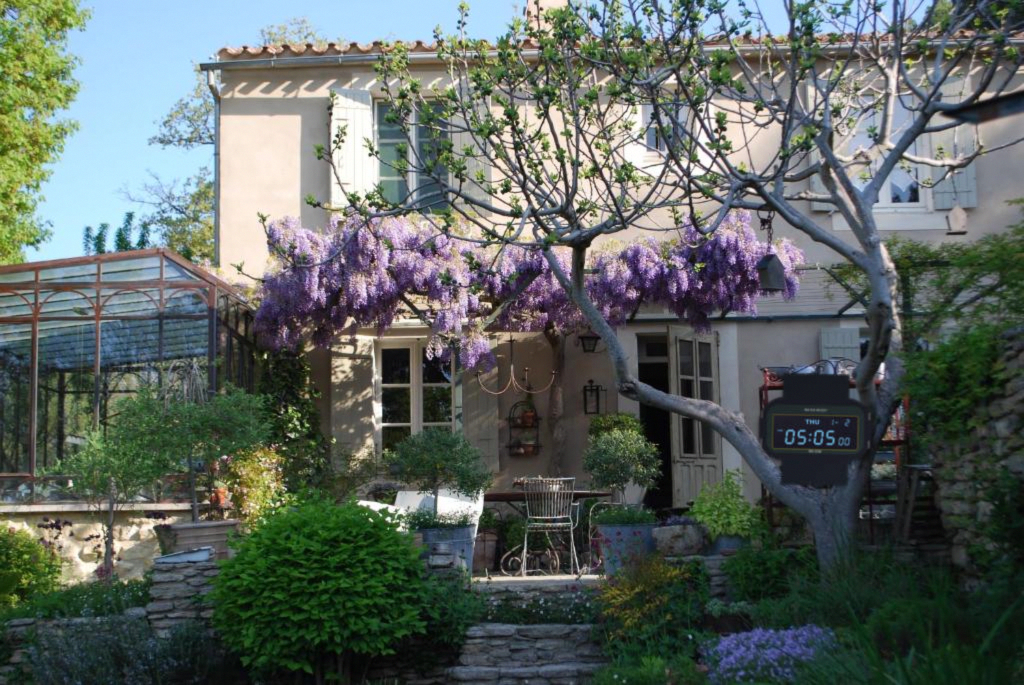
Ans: 5:05
